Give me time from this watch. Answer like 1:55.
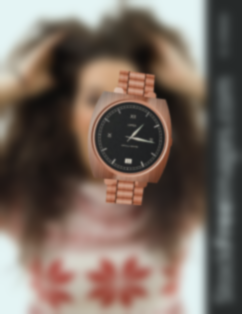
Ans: 1:16
